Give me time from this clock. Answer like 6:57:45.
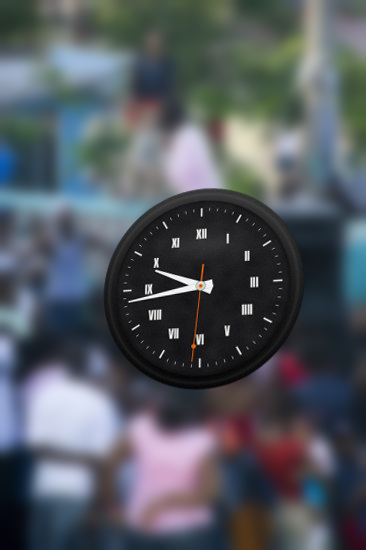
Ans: 9:43:31
